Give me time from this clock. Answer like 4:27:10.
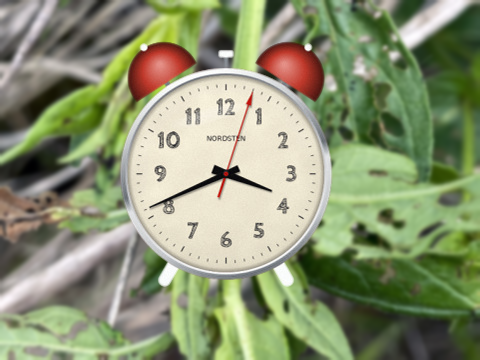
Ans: 3:41:03
